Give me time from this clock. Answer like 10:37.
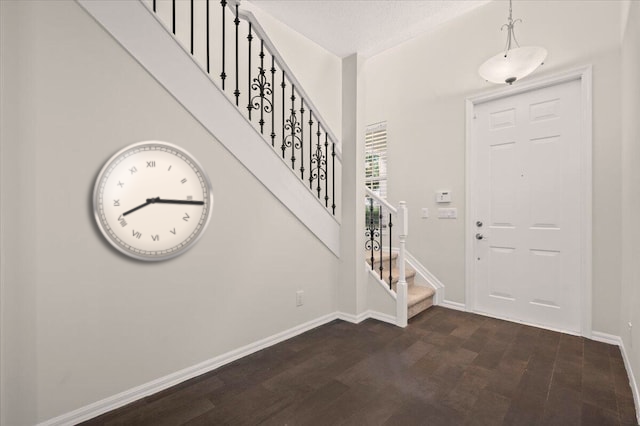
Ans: 8:16
